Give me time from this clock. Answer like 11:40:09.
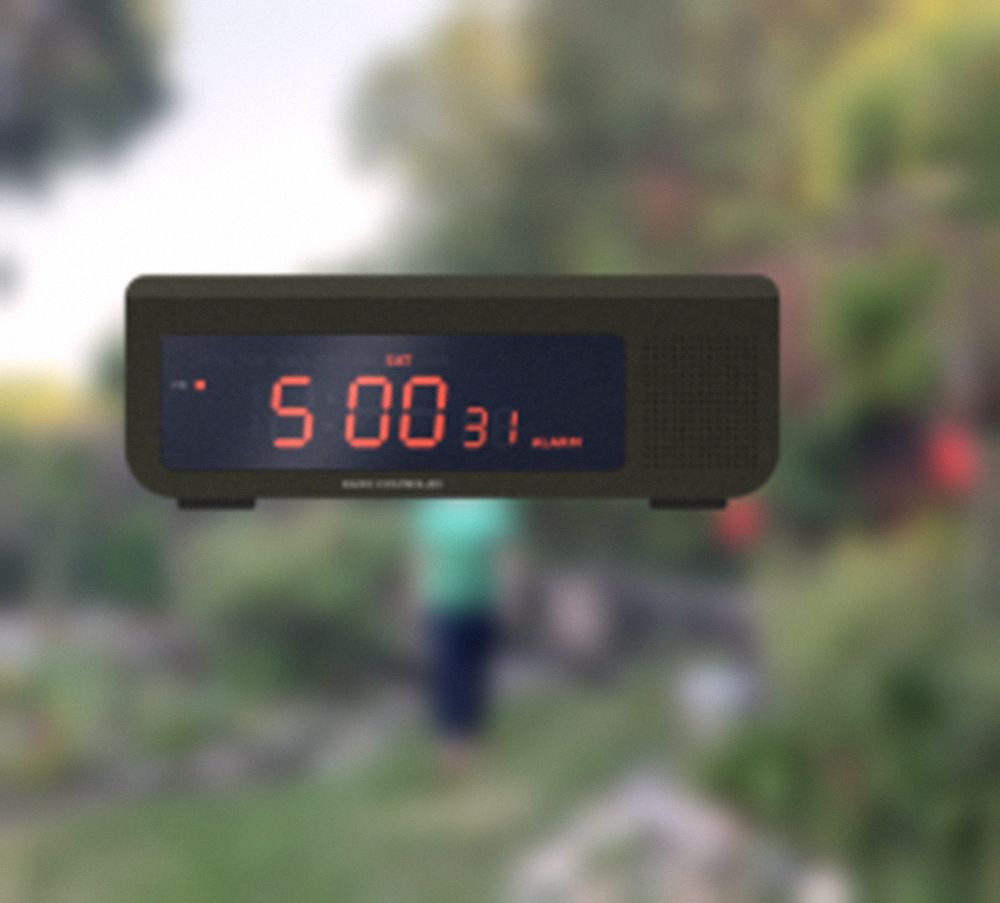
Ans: 5:00:31
